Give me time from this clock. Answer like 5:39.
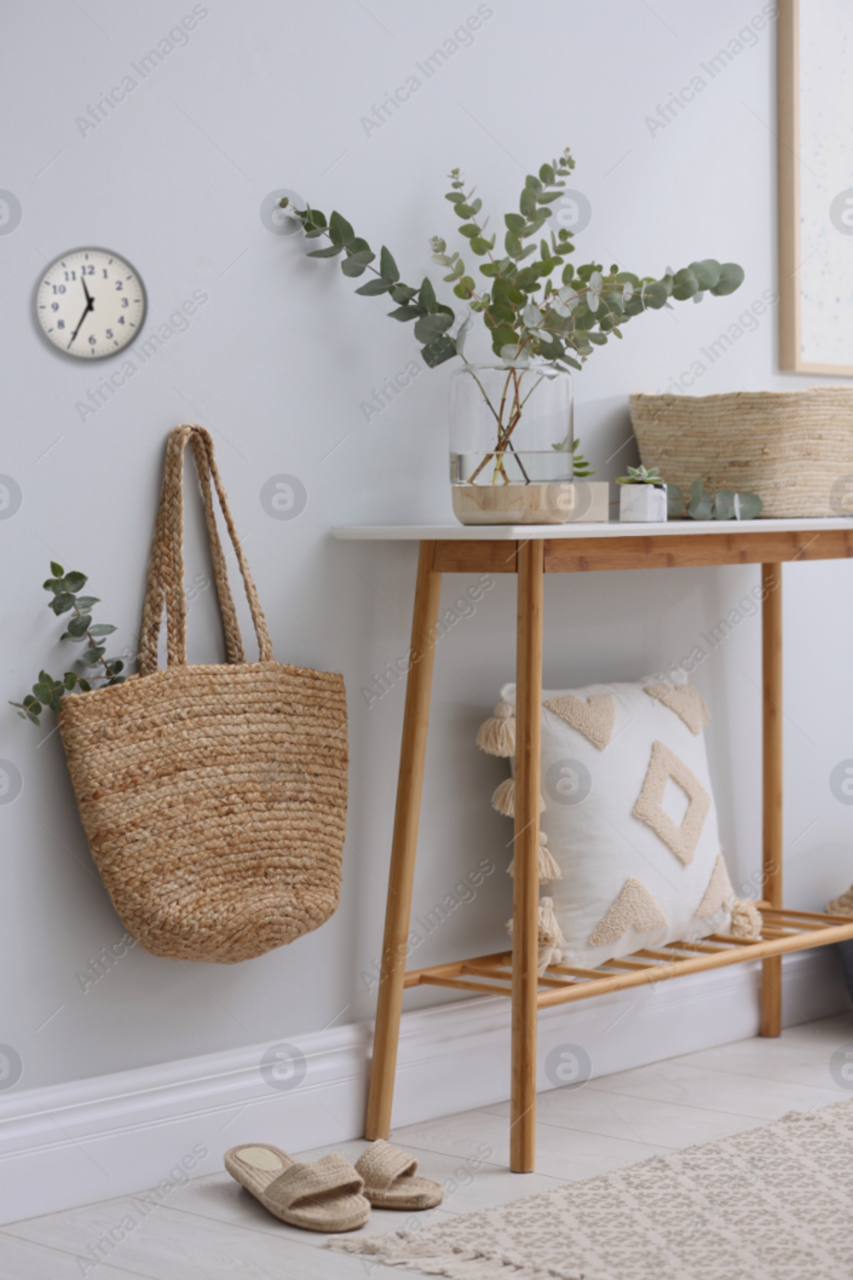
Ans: 11:35
